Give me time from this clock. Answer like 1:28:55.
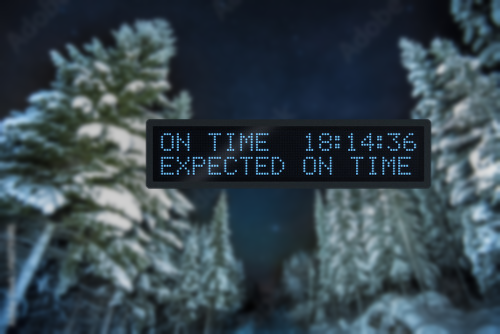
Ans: 18:14:36
